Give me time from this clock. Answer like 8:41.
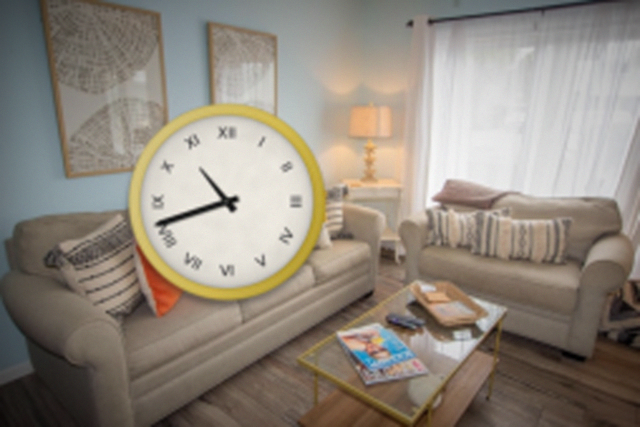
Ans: 10:42
